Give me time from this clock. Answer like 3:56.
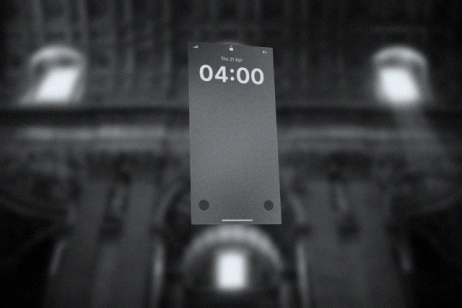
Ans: 4:00
